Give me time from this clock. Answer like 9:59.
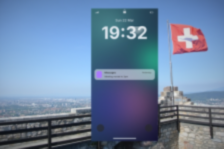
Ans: 19:32
